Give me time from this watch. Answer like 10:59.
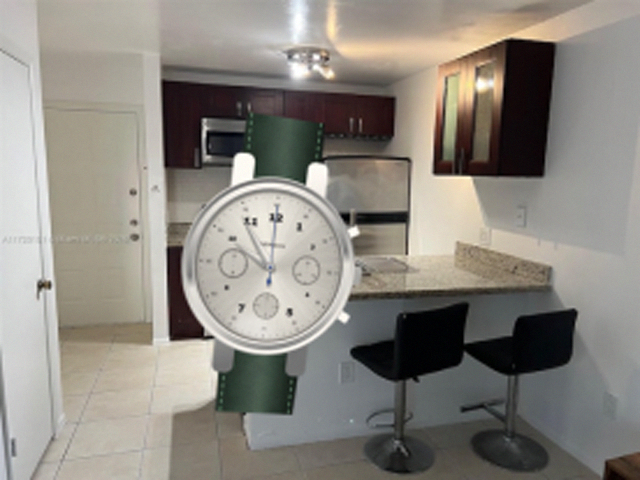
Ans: 9:54
